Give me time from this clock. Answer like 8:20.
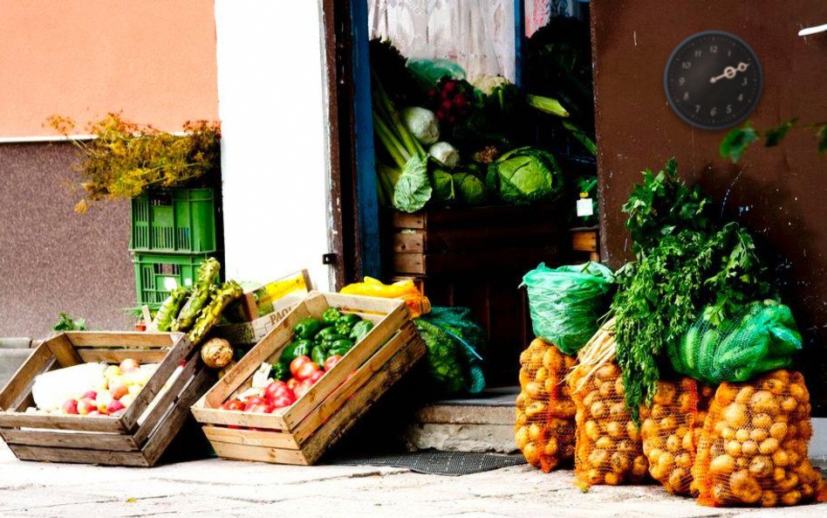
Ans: 2:11
